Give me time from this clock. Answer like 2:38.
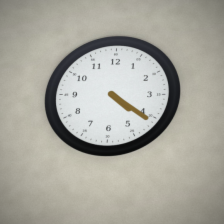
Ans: 4:21
